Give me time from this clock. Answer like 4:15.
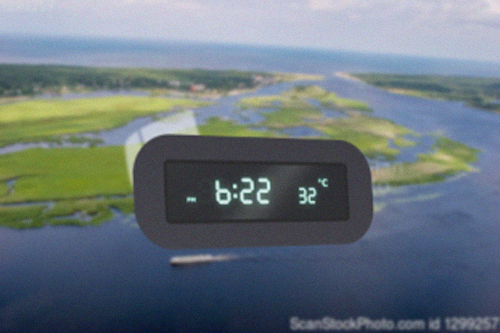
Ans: 6:22
